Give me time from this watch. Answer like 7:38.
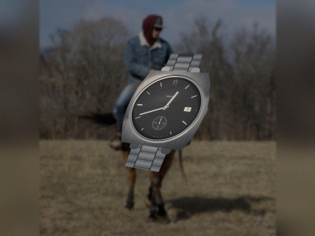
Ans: 12:41
